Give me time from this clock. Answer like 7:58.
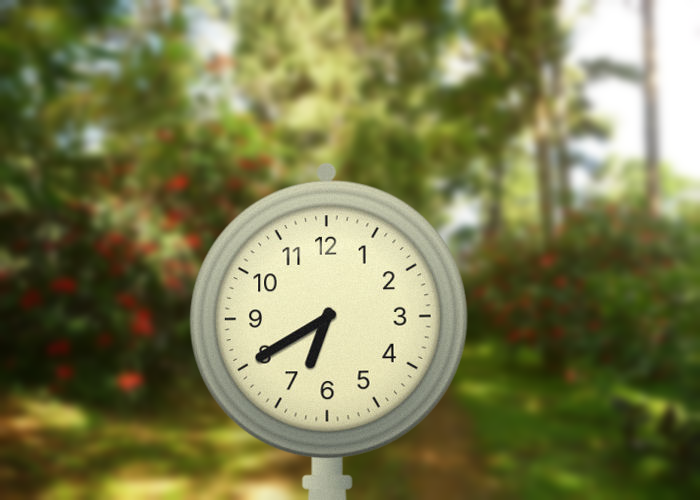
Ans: 6:40
